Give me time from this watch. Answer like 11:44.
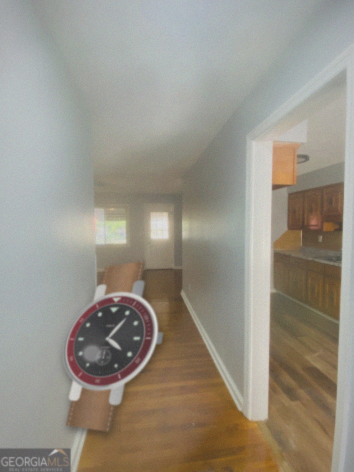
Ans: 4:06
